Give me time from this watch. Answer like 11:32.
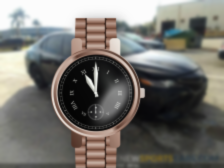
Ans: 11:00
